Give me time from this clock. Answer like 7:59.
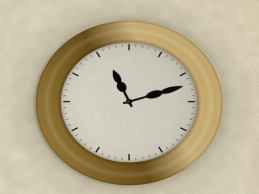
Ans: 11:12
